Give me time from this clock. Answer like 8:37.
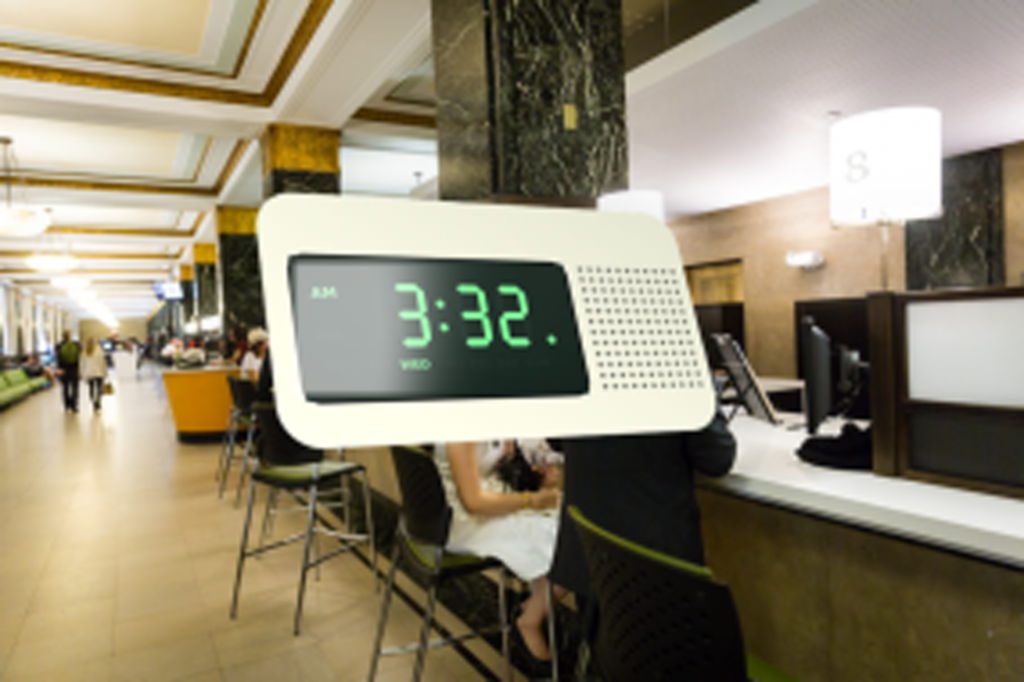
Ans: 3:32
